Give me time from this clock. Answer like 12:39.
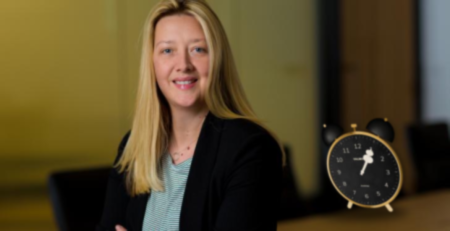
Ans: 1:05
